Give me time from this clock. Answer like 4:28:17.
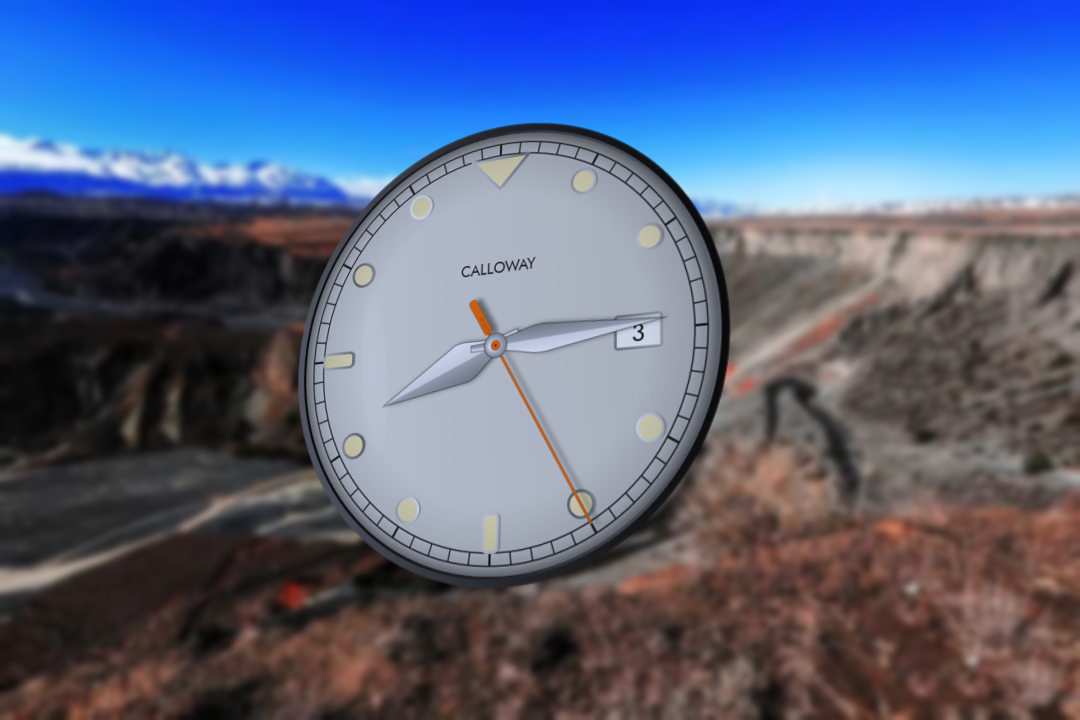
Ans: 8:14:25
